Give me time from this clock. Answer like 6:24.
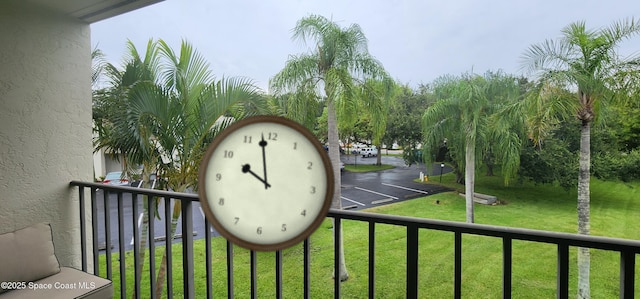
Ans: 9:58
